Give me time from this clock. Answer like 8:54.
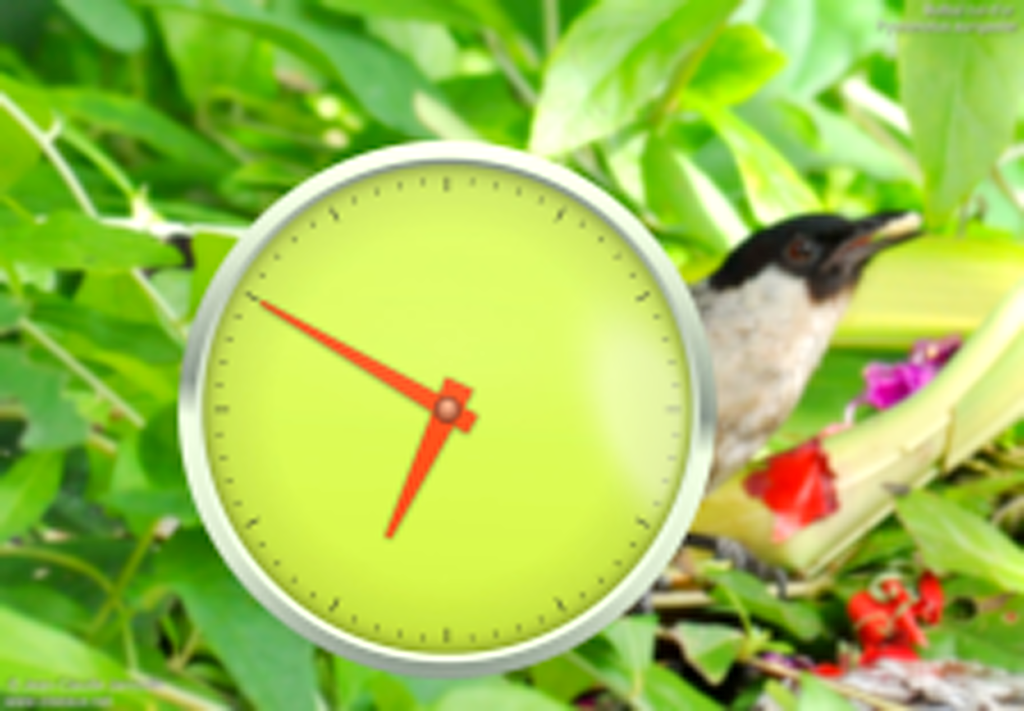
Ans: 6:50
